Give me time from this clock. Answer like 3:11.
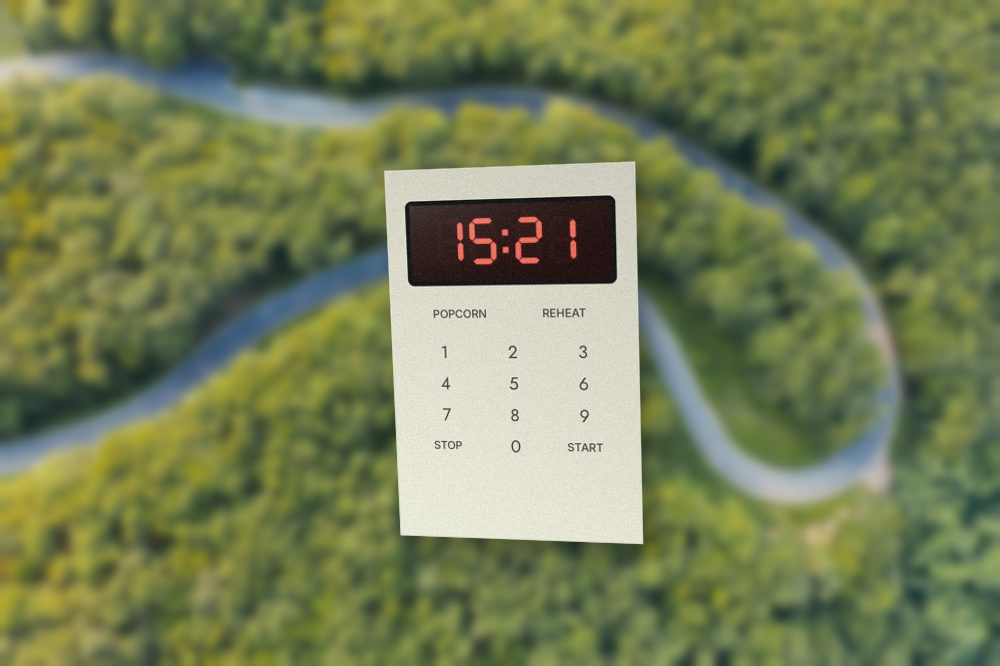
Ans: 15:21
